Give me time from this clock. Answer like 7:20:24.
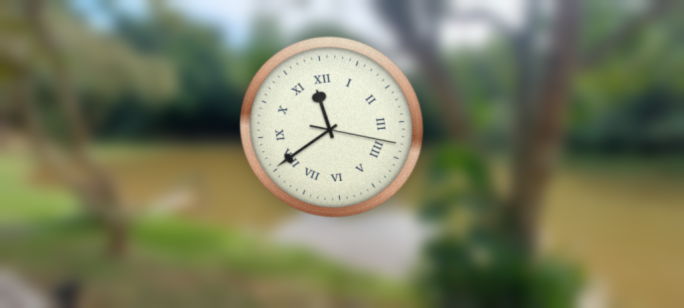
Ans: 11:40:18
